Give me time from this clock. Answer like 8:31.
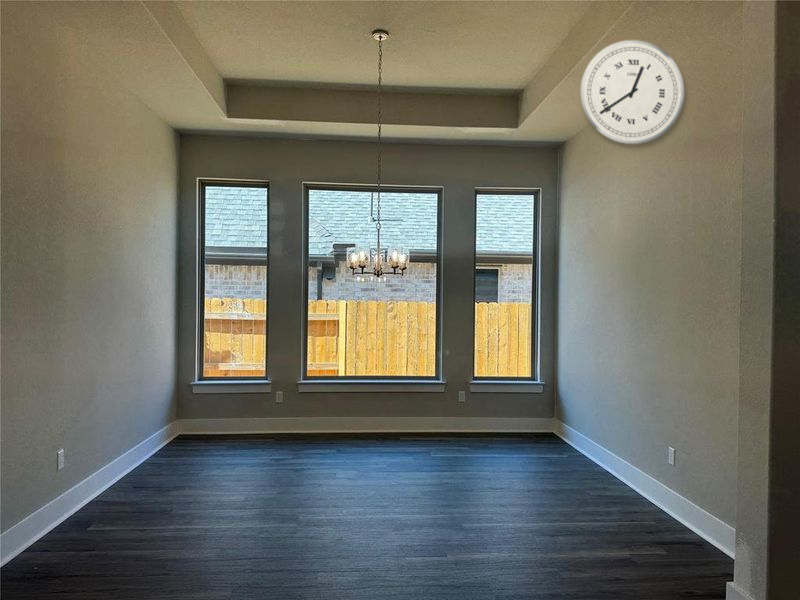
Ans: 12:39
